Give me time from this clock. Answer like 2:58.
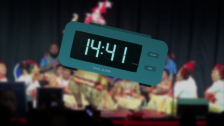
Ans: 14:41
